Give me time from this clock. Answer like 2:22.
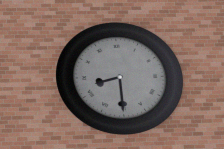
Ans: 8:30
